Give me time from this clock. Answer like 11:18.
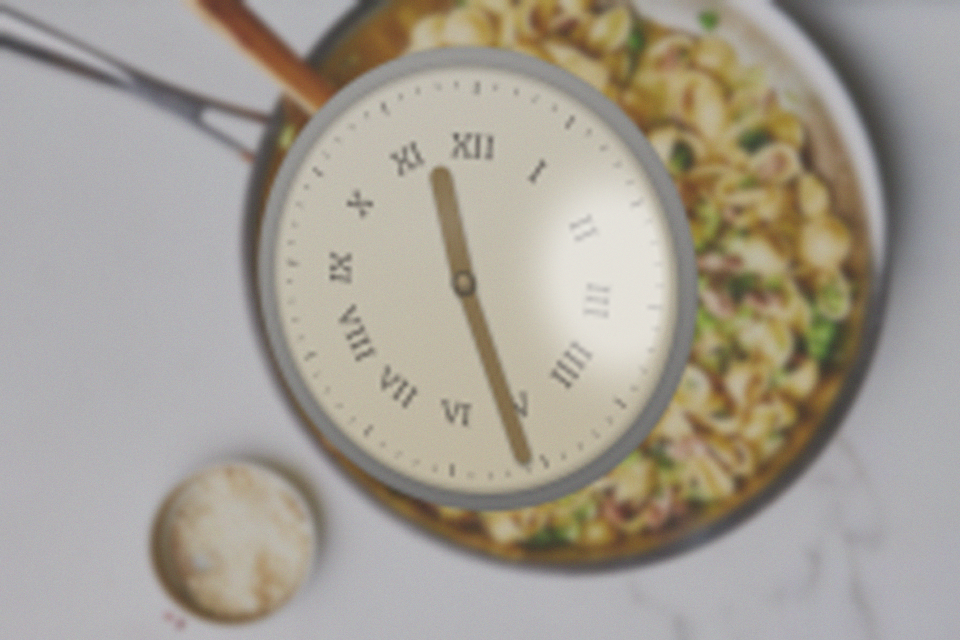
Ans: 11:26
